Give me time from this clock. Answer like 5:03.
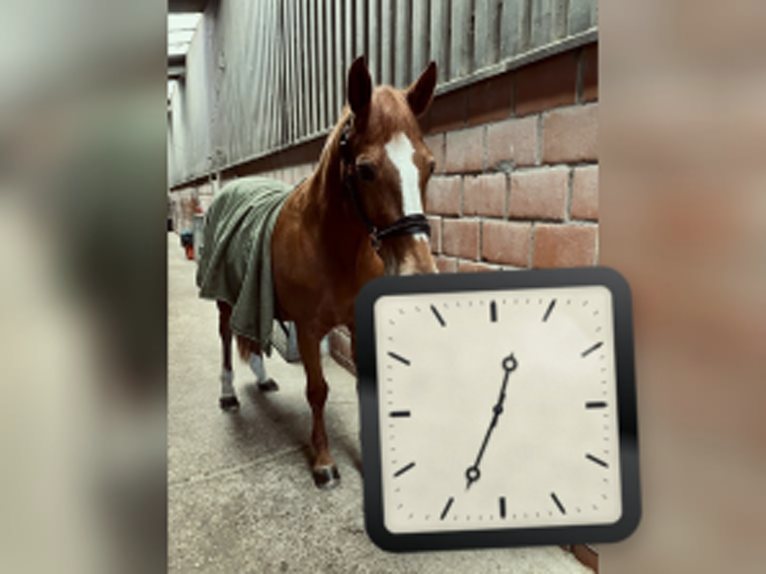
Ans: 12:34
